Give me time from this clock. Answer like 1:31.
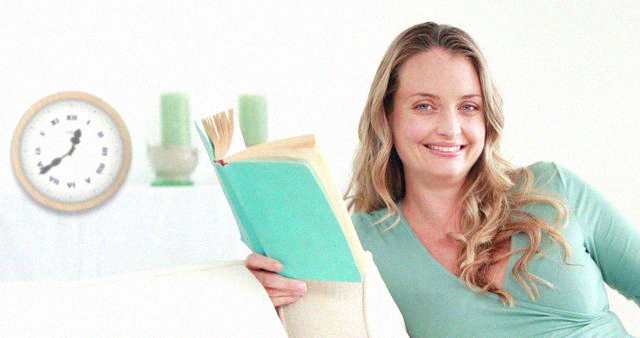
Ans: 12:39
